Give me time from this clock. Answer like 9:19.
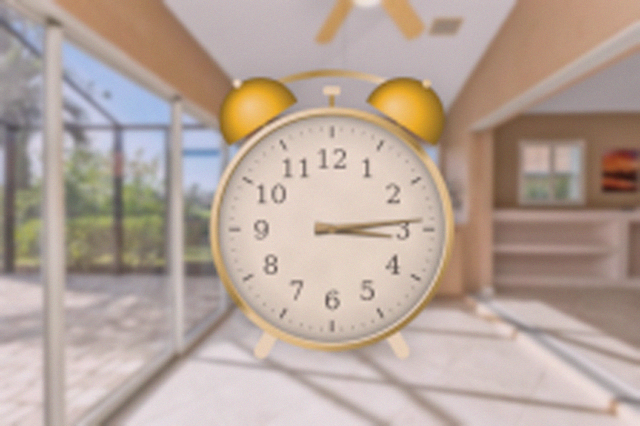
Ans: 3:14
